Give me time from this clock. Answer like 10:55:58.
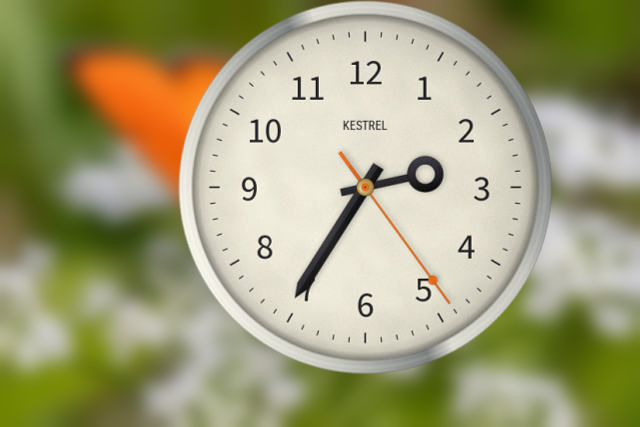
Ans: 2:35:24
